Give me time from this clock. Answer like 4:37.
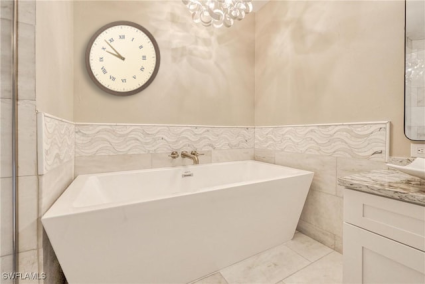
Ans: 9:53
